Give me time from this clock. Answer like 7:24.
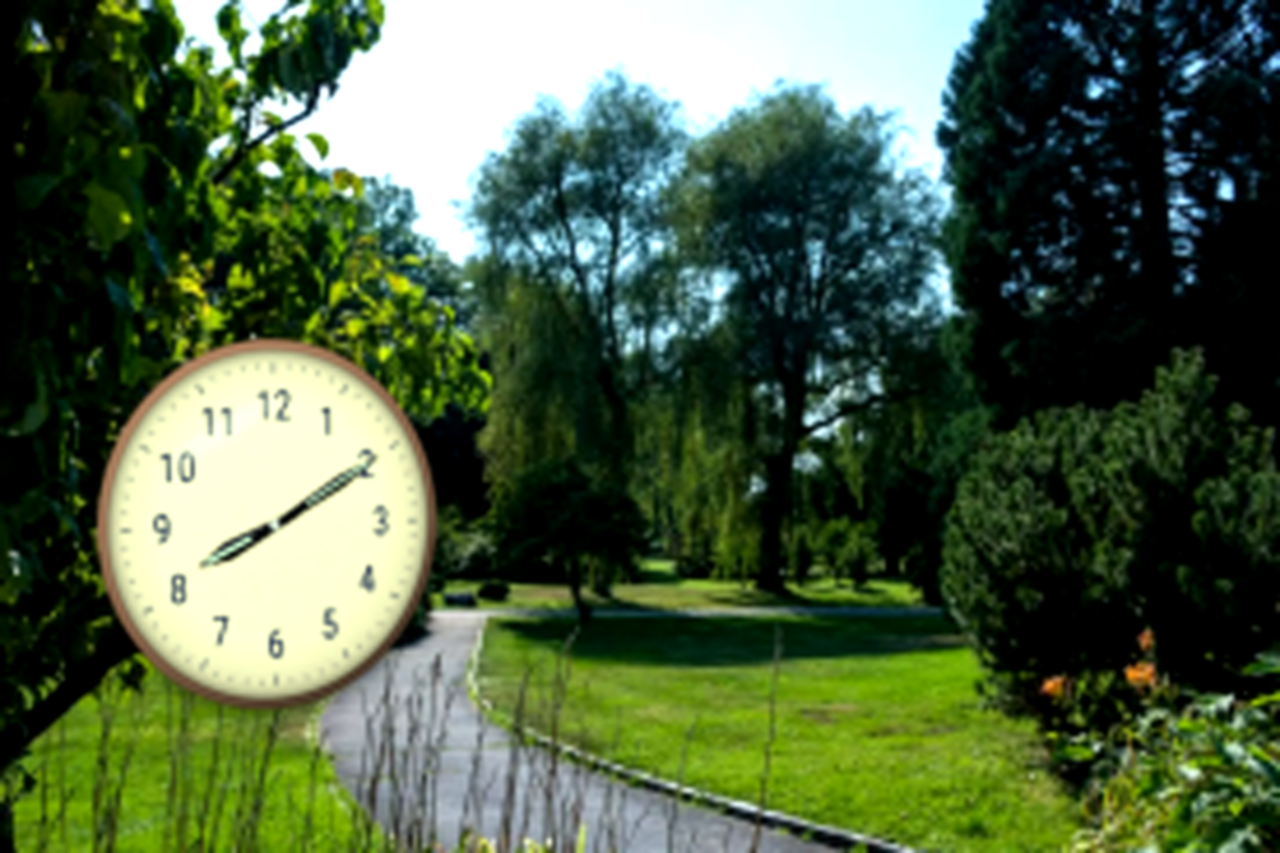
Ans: 8:10
